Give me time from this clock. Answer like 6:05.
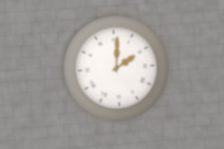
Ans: 2:01
